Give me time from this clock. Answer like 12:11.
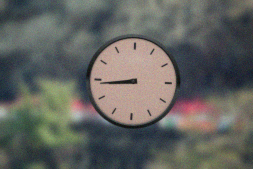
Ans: 8:44
